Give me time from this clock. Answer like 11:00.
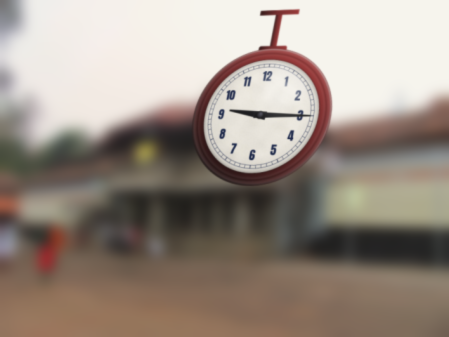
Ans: 9:15
